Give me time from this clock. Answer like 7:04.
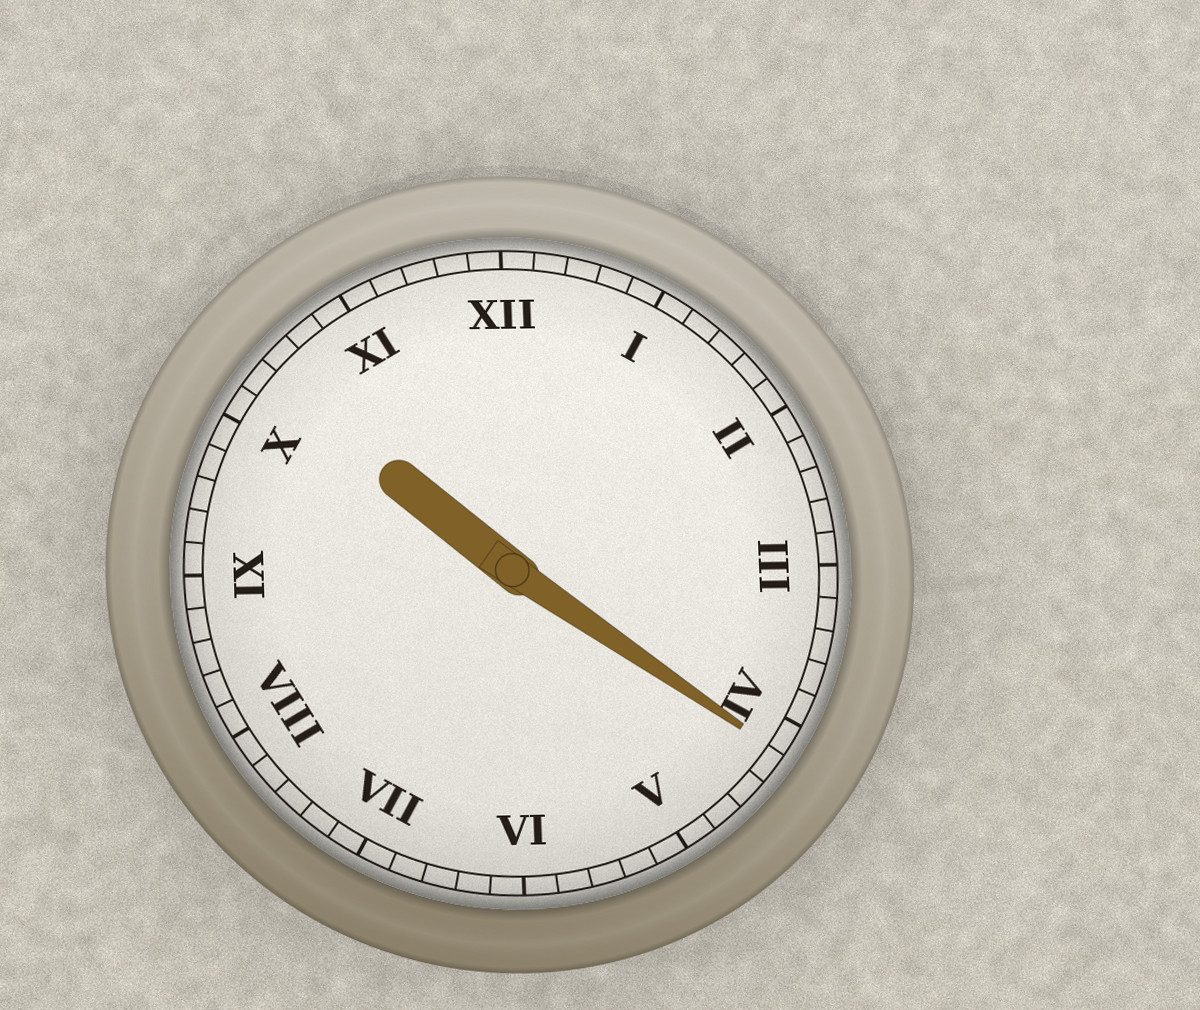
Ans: 10:21
